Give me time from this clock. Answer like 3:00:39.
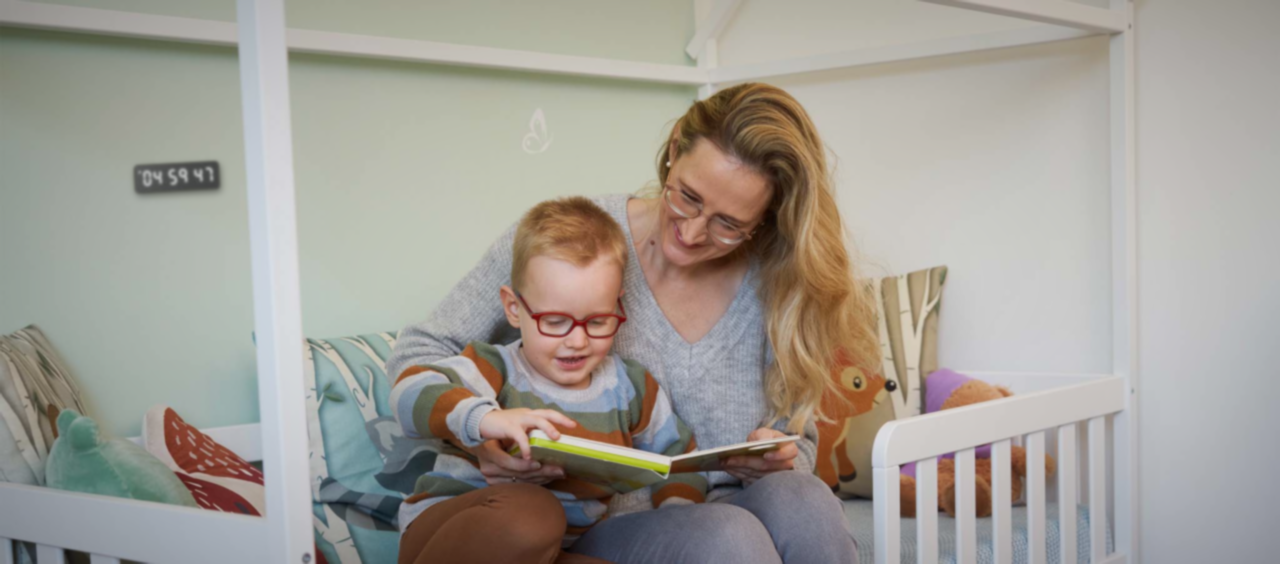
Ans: 4:59:47
